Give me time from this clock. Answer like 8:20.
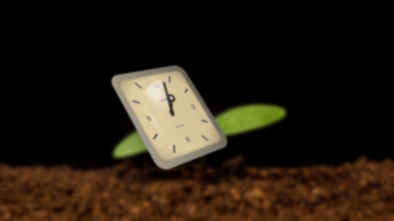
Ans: 1:03
